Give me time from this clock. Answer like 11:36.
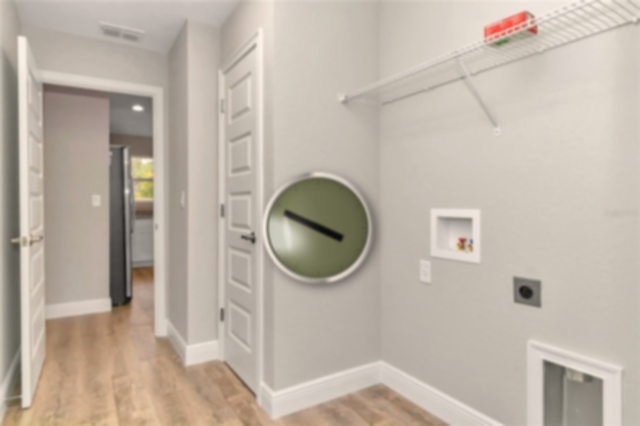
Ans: 3:49
